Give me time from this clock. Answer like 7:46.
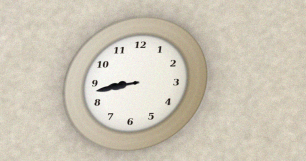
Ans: 8:43
